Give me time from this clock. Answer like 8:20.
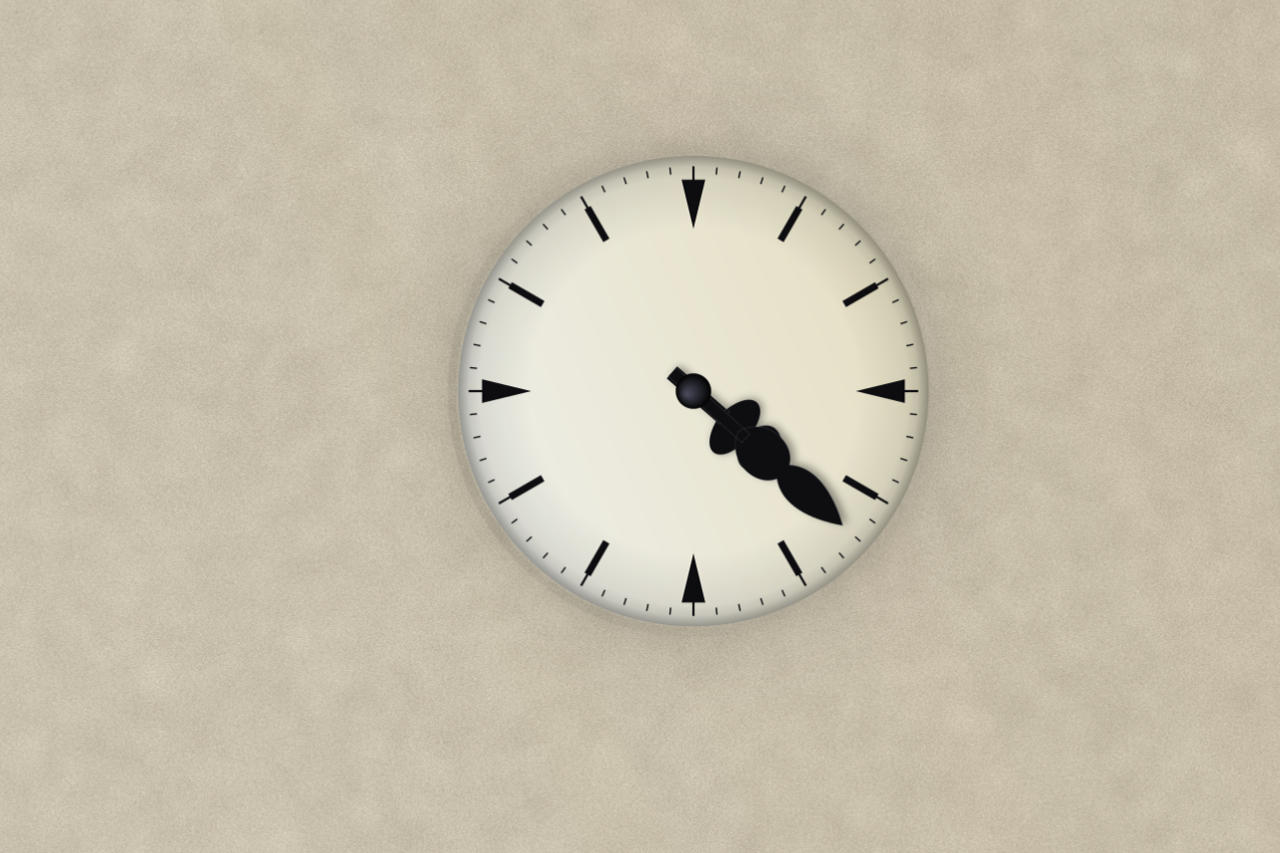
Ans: 4:22
